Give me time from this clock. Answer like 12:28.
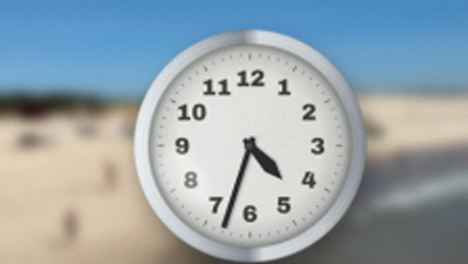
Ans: 4:33
